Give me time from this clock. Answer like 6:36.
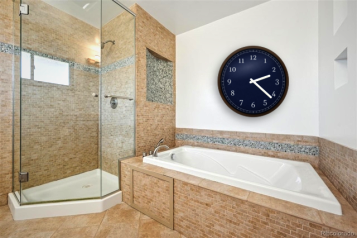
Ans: 2:22
